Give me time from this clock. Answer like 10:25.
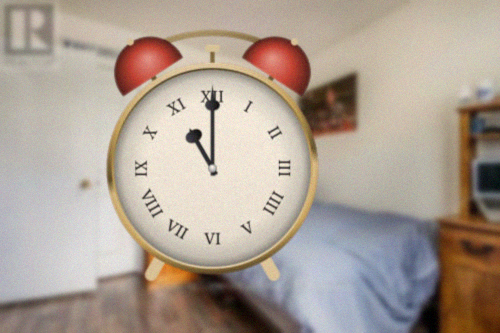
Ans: 11:00
